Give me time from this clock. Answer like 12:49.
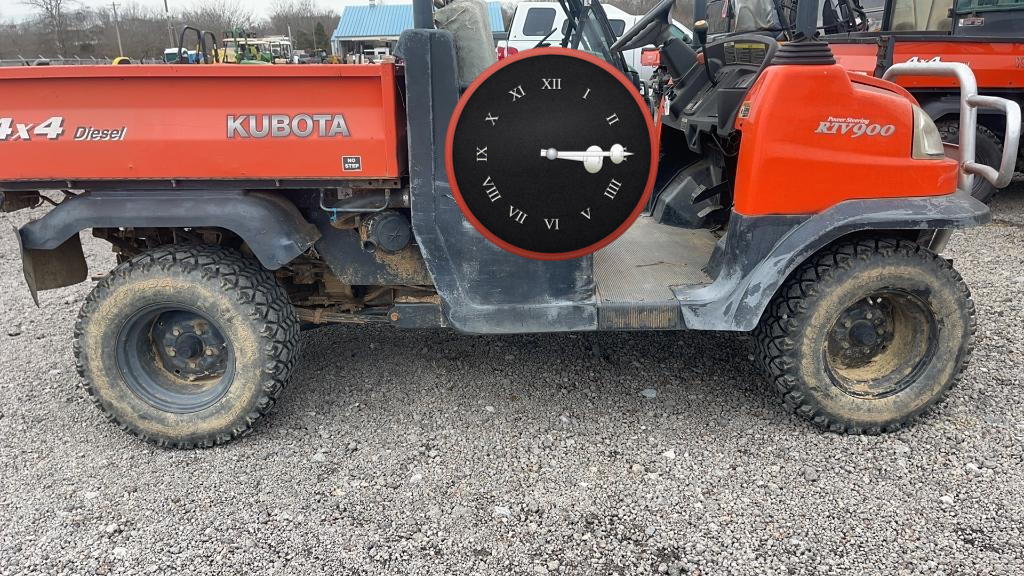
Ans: 3:15
